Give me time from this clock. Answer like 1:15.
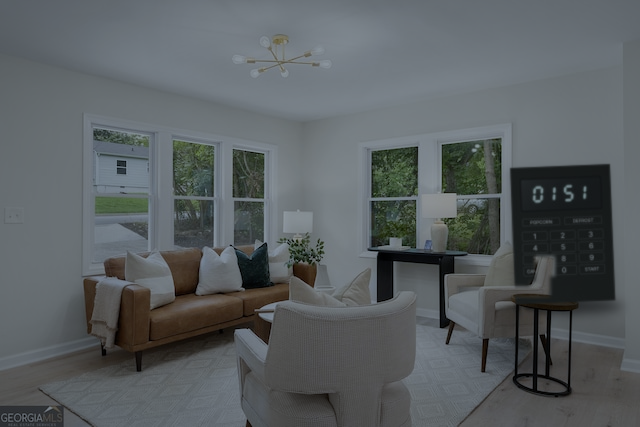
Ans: 1:51
